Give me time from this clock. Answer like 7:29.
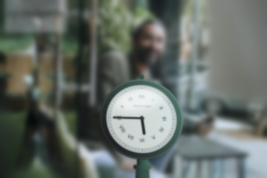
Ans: 5:45
